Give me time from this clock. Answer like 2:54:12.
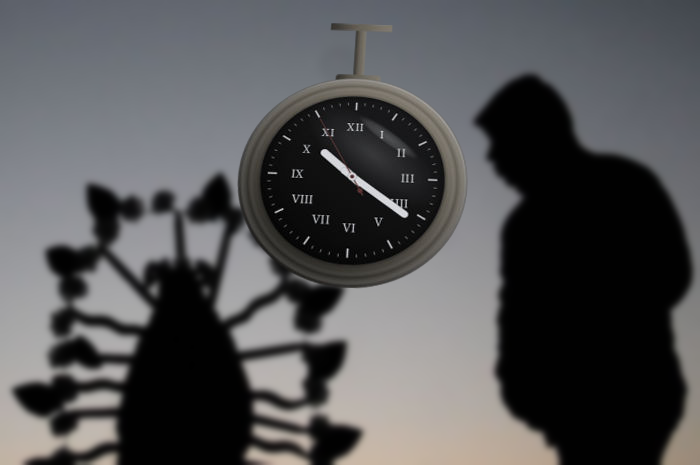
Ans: 10:20:55
